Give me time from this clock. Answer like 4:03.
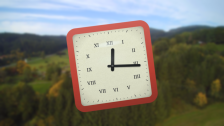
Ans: 12:16
